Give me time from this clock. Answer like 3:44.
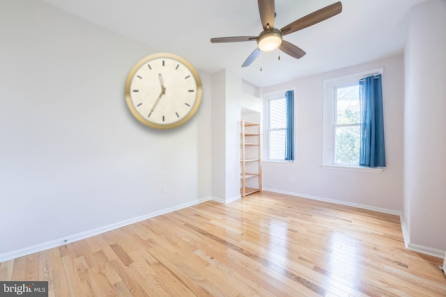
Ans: 11:35
